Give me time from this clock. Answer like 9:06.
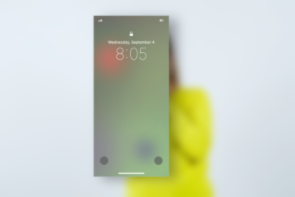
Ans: 8:05
